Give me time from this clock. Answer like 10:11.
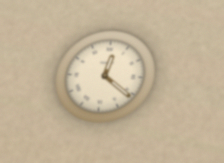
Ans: 12:21
